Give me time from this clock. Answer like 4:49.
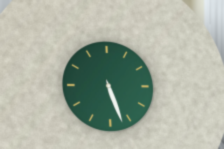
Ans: 5:27
